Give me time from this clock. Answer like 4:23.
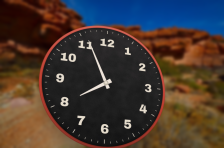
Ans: 7:56
